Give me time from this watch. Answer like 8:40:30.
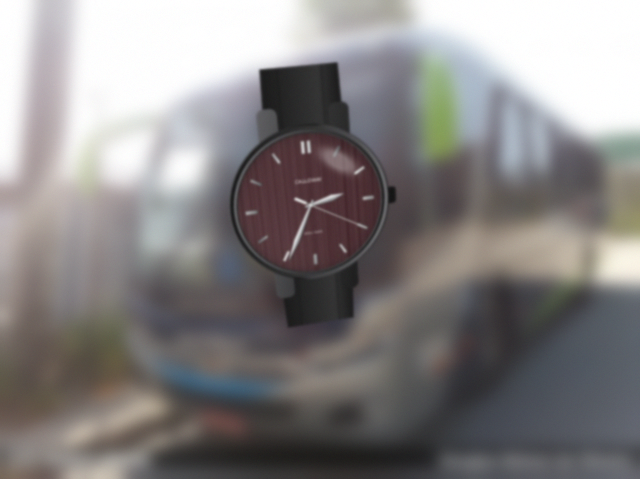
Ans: 2:34:20
